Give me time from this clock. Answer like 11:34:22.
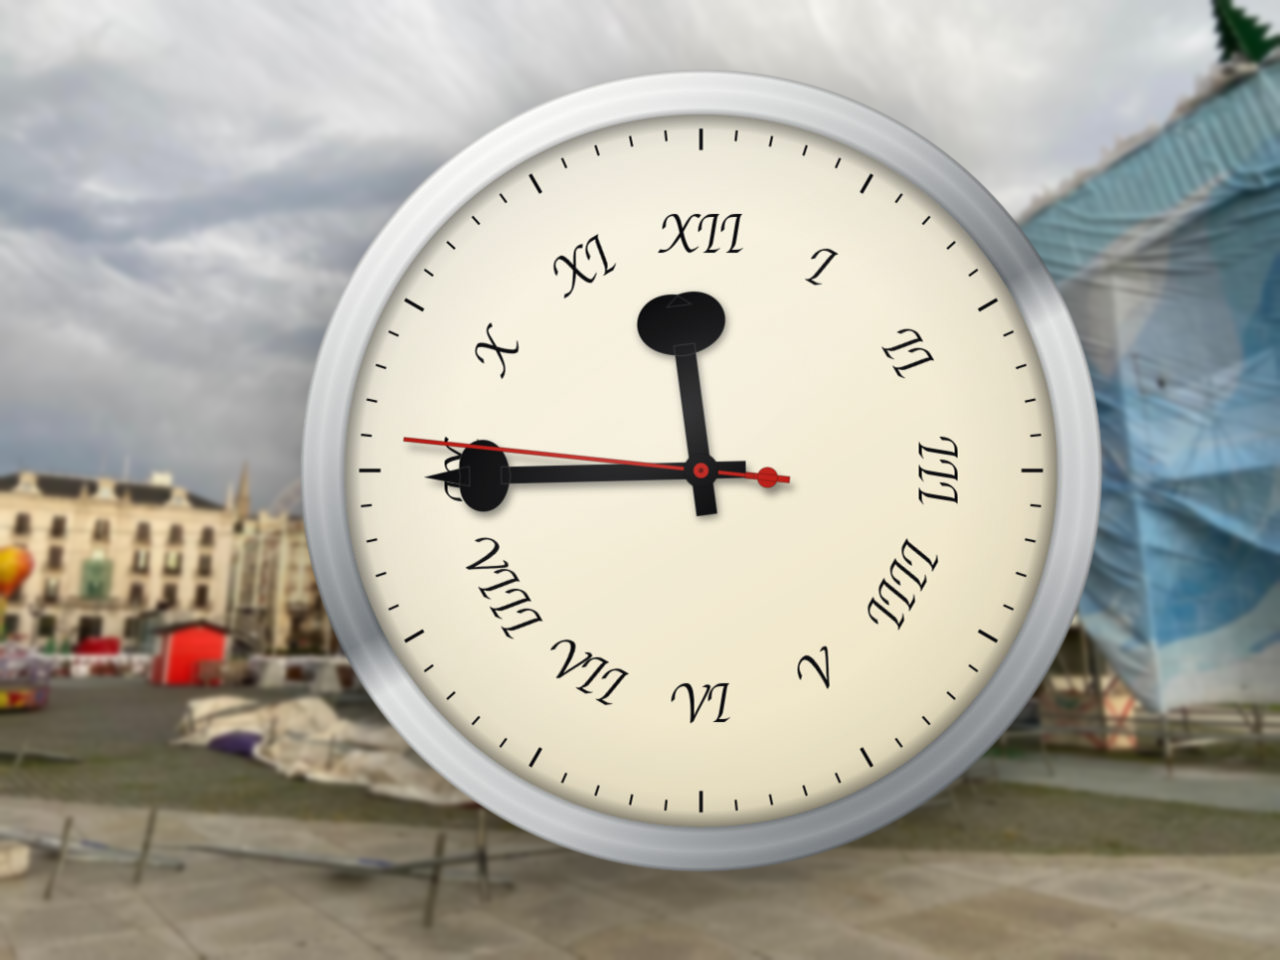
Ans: 11:44:46
